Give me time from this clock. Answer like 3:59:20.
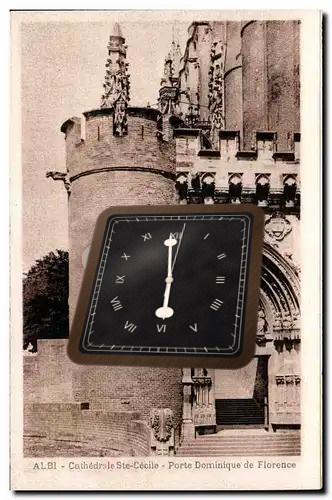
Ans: 5:59:01
